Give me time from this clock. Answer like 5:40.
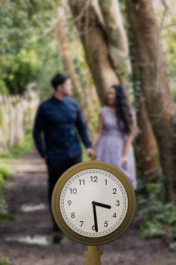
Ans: 3:29
